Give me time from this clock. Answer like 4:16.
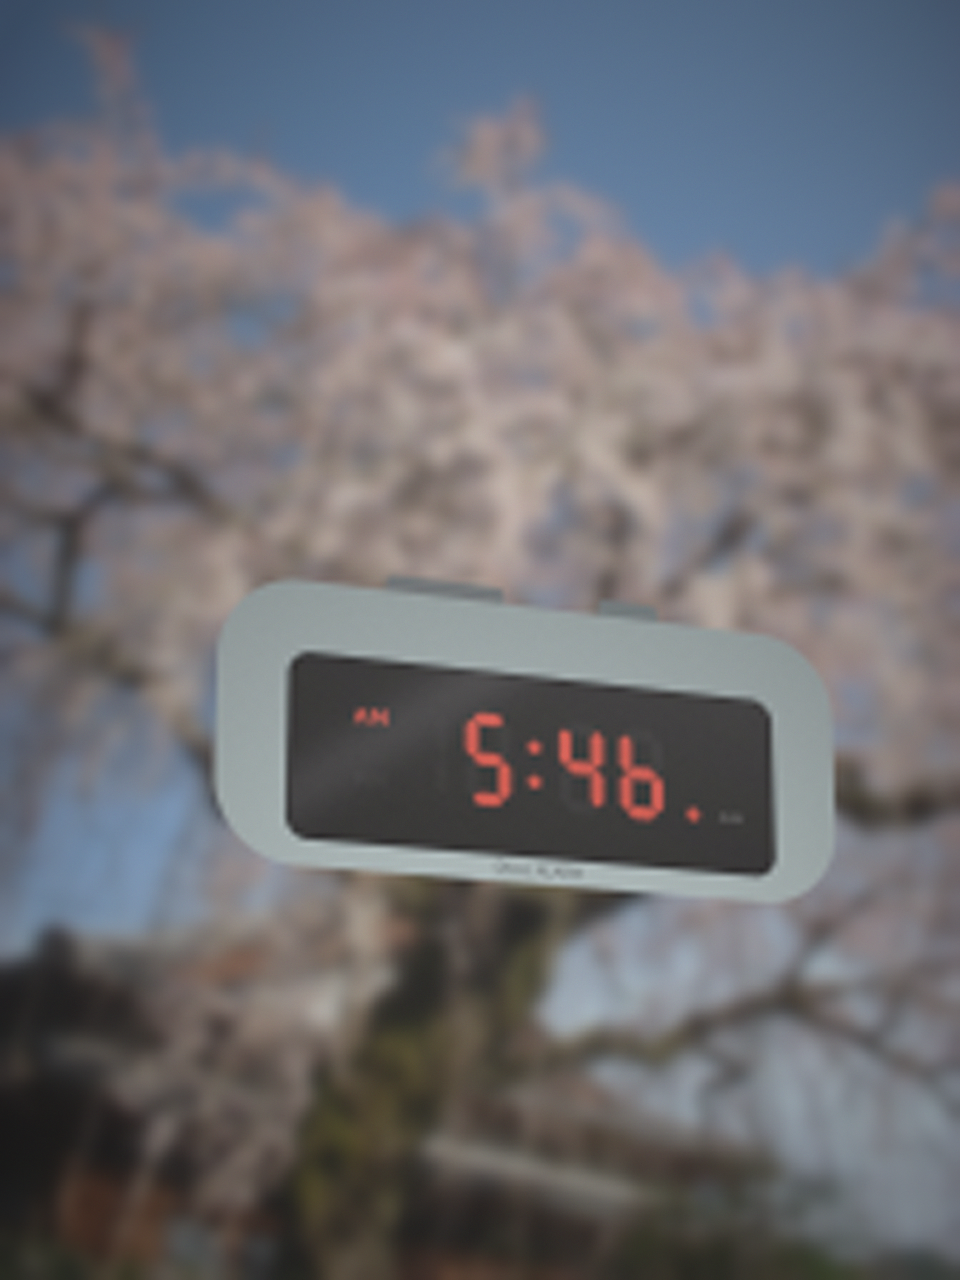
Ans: 5:46
